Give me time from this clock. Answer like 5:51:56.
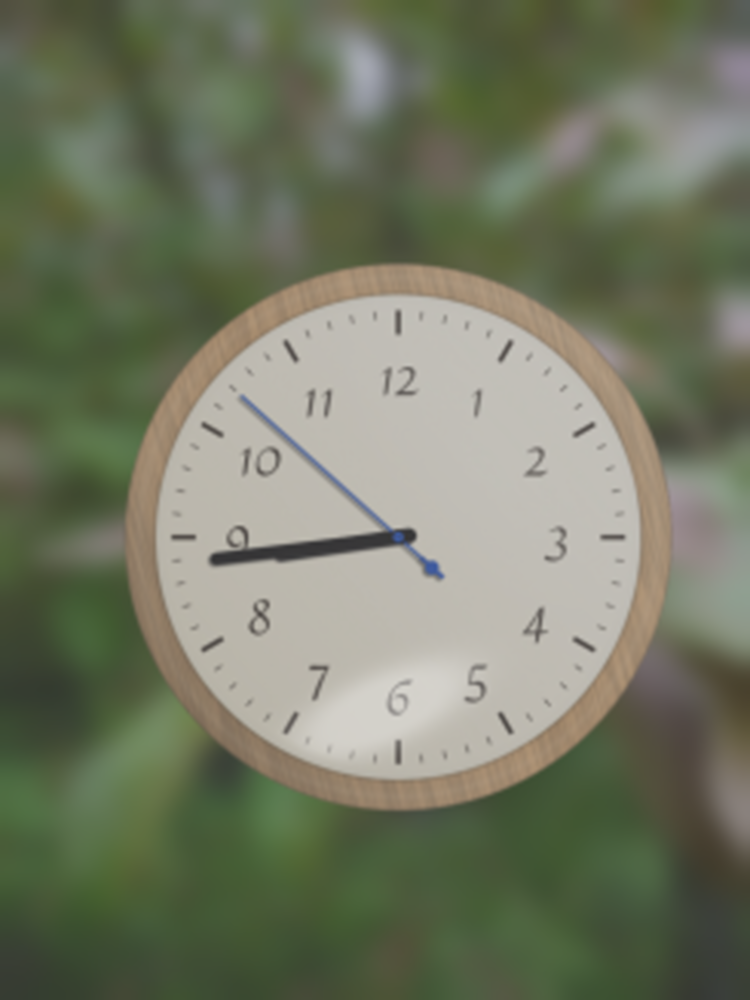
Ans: 8:43:52
